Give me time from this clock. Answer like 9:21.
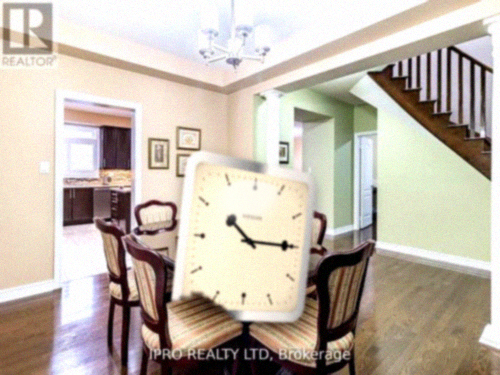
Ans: 10:15
